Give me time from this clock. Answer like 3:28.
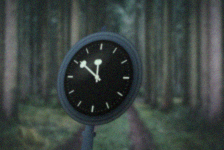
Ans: 11:51
